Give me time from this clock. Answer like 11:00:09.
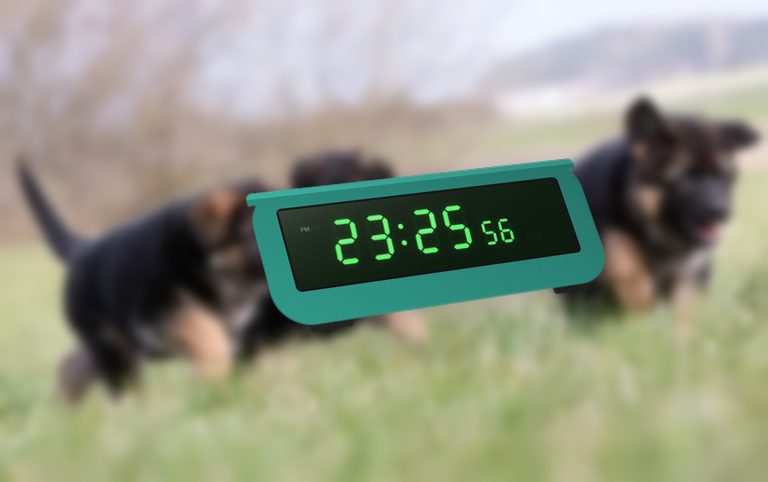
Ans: 23:25:56
